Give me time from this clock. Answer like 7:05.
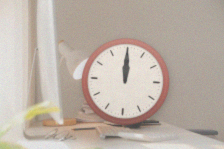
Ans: 12:00
